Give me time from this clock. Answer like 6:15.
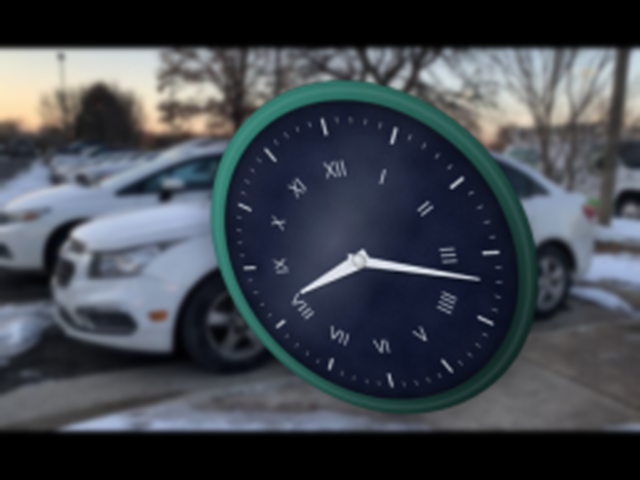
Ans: 8:17
